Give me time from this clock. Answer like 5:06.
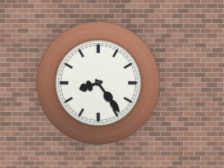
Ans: 8:24
